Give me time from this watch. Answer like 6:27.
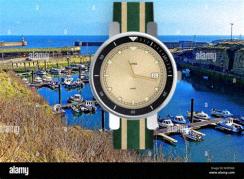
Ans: 11:17
